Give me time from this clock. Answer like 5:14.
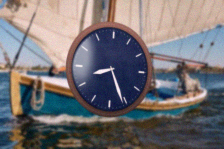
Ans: 8:26
